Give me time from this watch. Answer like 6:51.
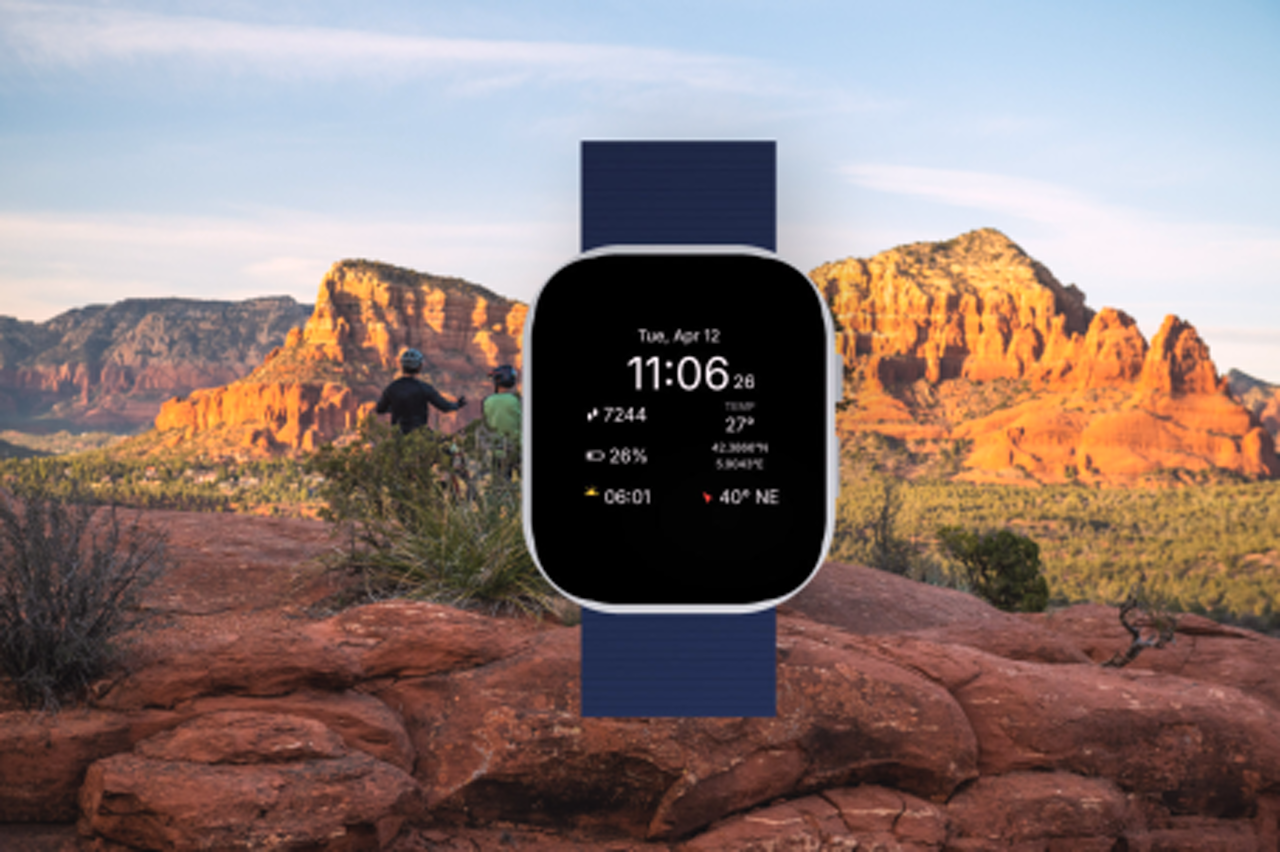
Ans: 11:06
